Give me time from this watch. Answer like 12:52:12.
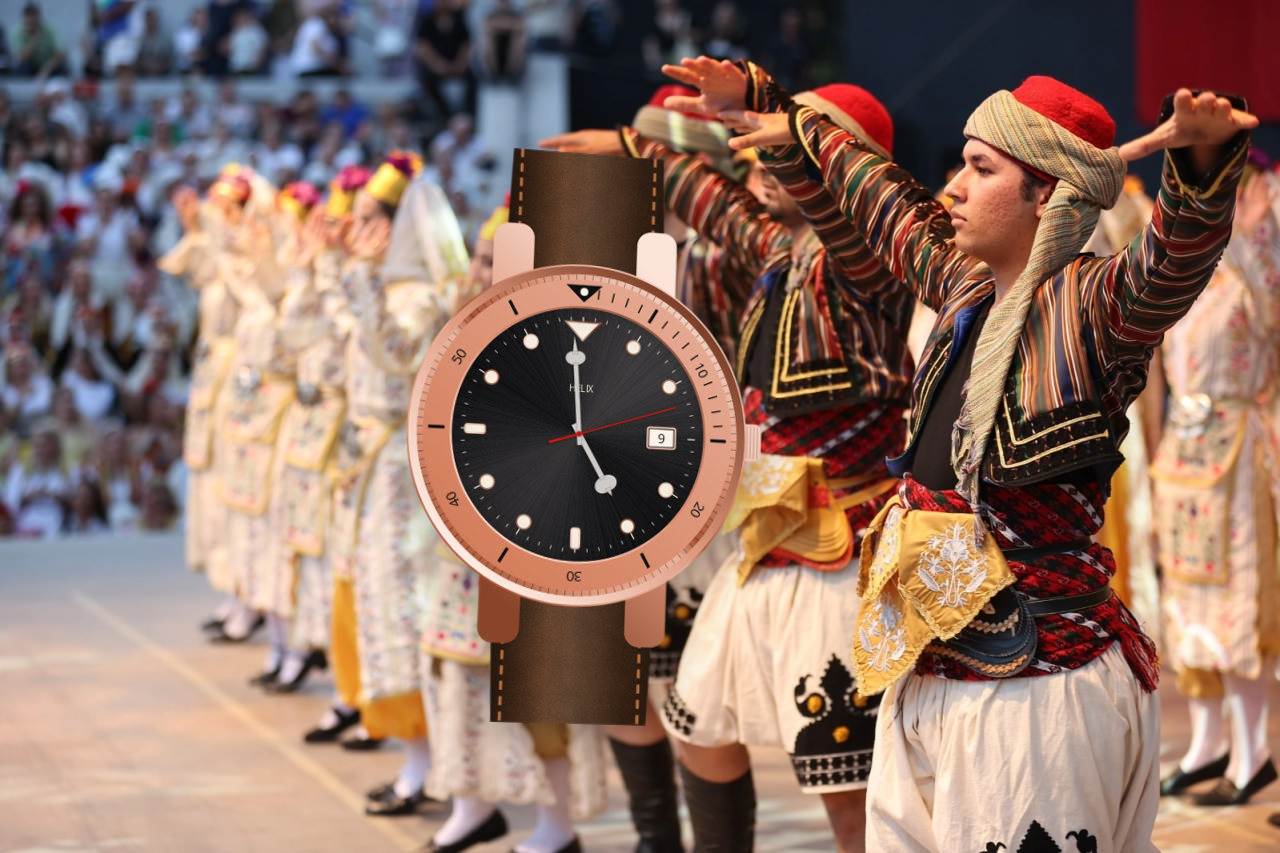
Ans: 4:59:12
